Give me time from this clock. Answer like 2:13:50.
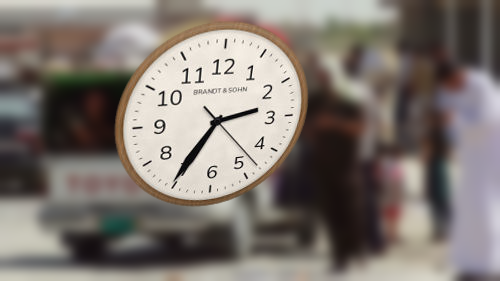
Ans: 2:35:23
